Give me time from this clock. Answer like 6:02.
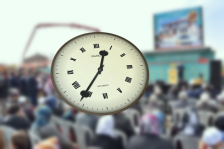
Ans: 12:36
